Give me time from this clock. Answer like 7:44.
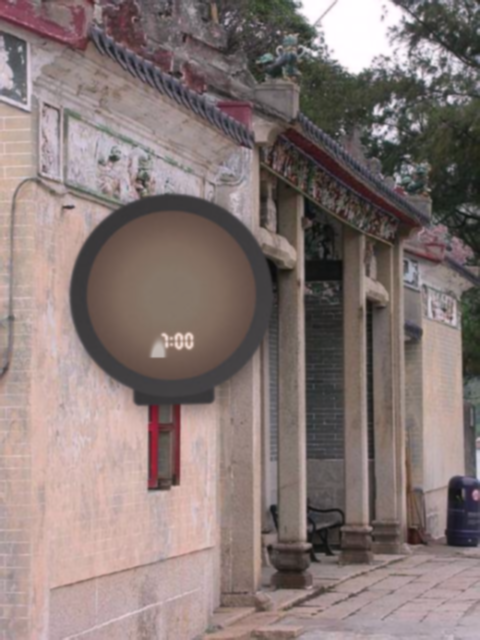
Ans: 7:00
